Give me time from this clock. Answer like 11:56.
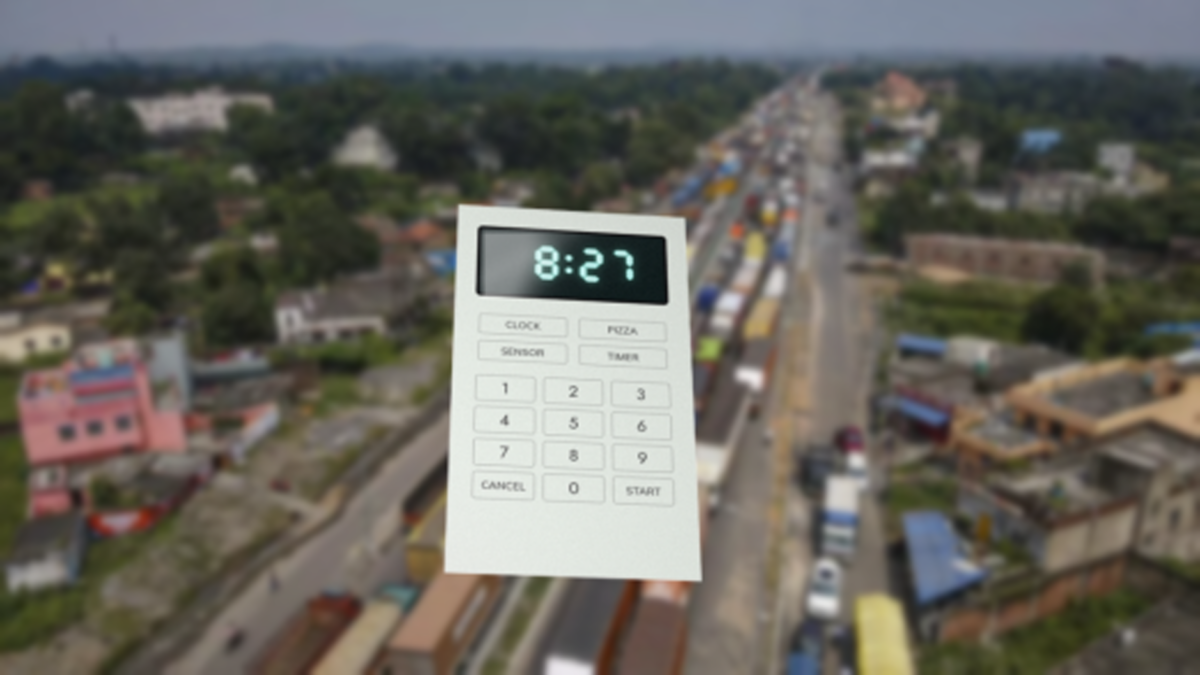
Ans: 8:27
